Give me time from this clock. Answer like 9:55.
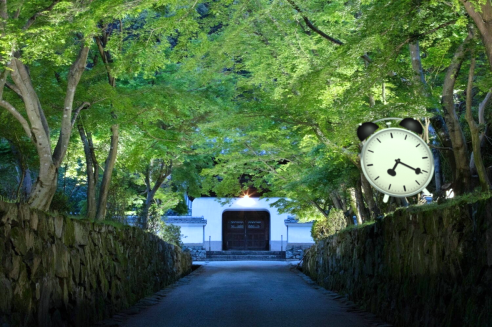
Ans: 7:21
